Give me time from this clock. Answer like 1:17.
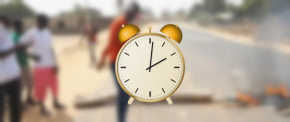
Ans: 2:01
